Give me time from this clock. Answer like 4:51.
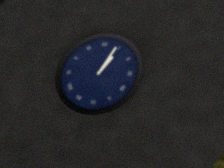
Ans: 1:04
